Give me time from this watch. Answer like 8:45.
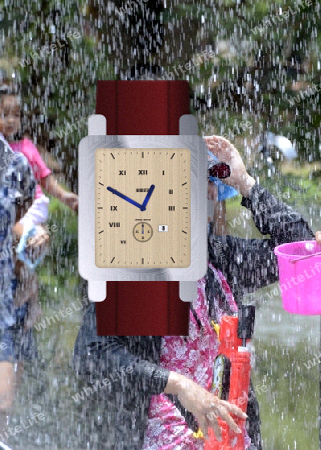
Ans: 12:50
